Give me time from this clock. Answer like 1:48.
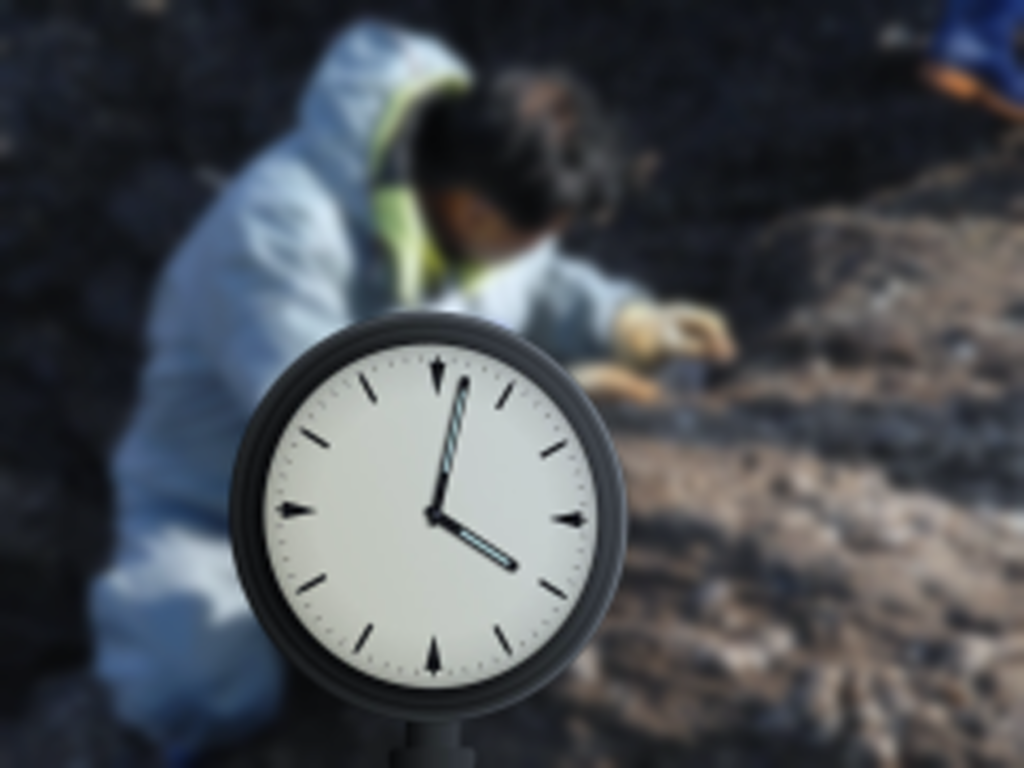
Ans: 4:02
